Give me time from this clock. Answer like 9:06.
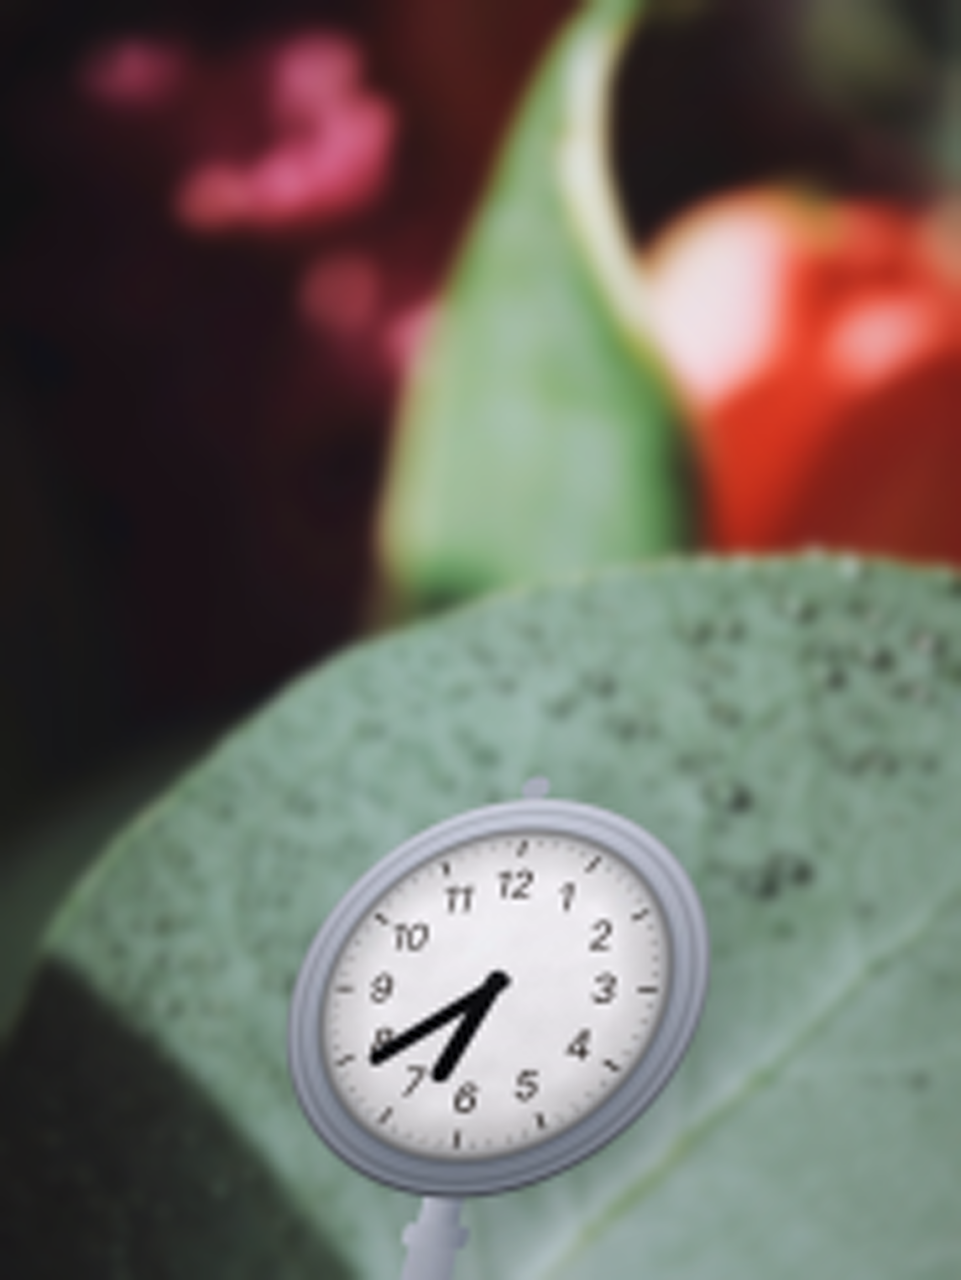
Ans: 6:39
